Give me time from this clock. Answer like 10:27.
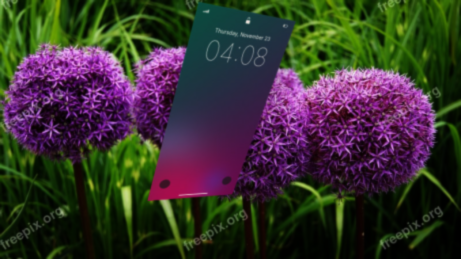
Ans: 4:08
